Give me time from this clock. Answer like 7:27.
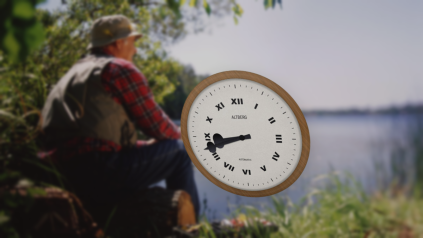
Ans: 8:42
